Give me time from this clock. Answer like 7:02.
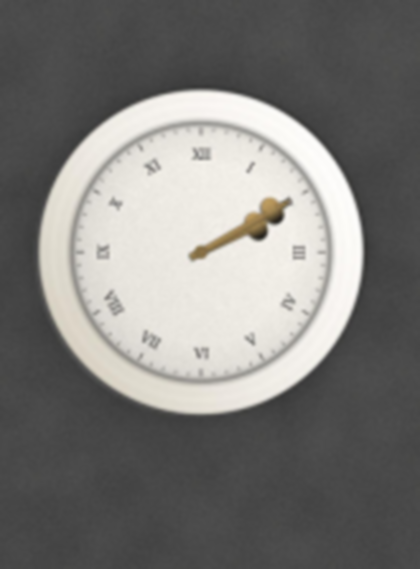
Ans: 2:10
